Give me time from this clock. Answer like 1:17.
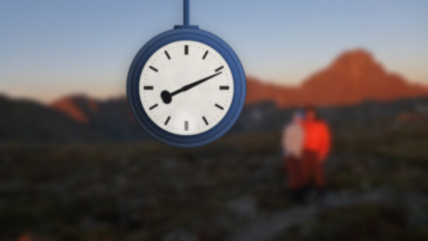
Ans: 8:11
